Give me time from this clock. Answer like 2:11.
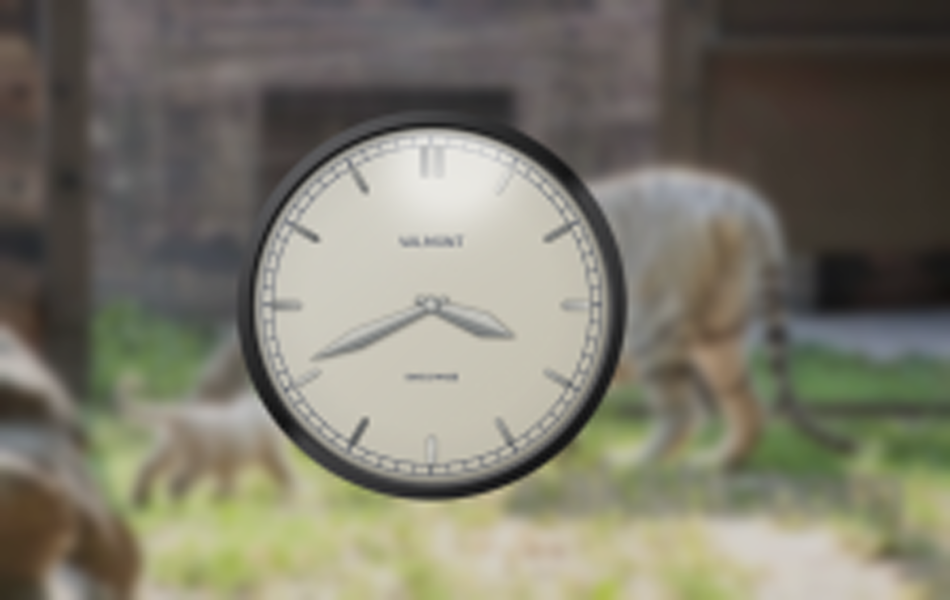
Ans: 3:41
